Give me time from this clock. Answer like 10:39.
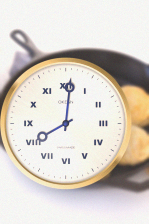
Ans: 8:01
